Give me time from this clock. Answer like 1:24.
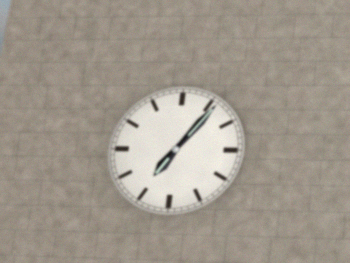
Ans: 7:06
